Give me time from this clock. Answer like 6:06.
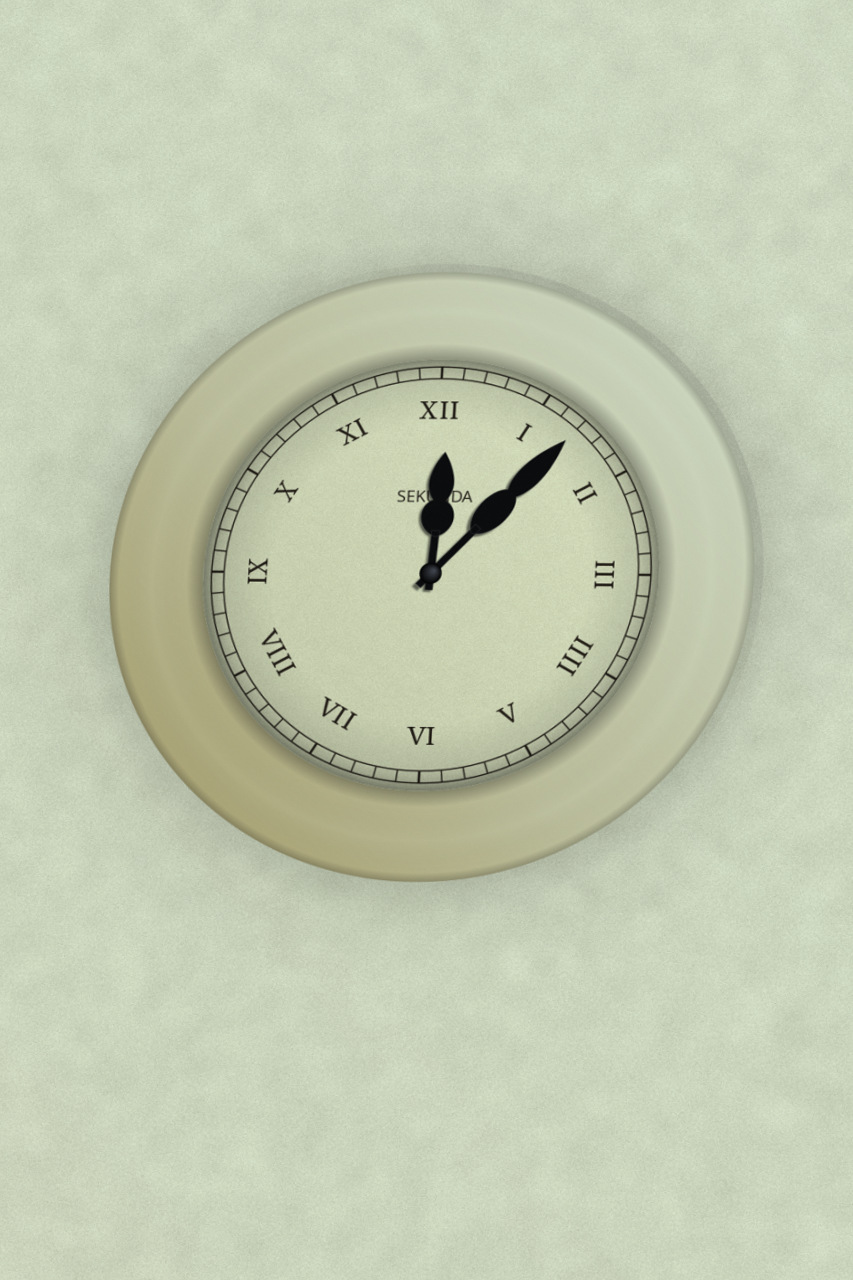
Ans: 12:07
